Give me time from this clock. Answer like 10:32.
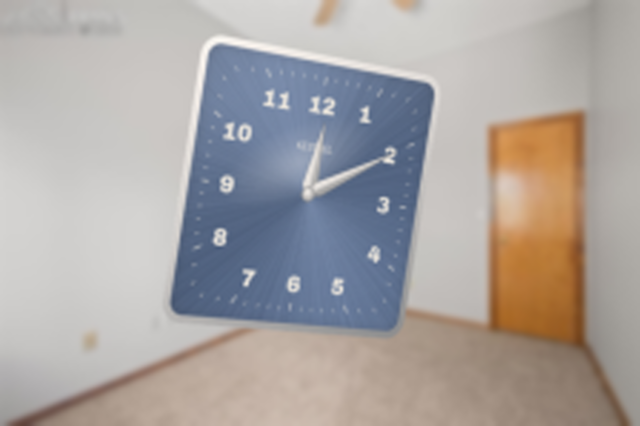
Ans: 12:10
